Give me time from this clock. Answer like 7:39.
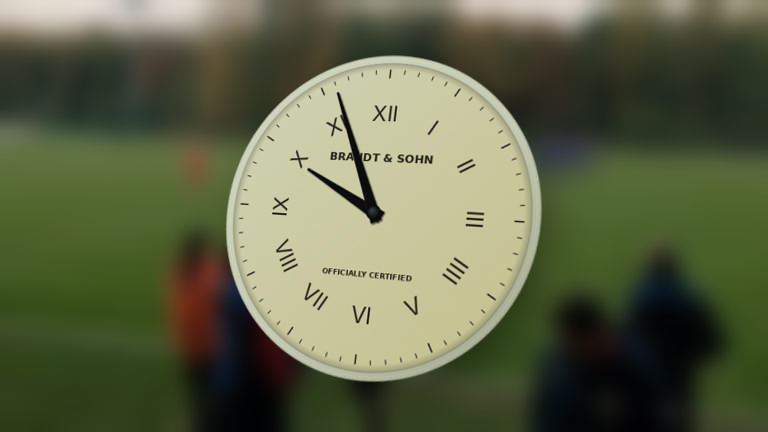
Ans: 9:56
